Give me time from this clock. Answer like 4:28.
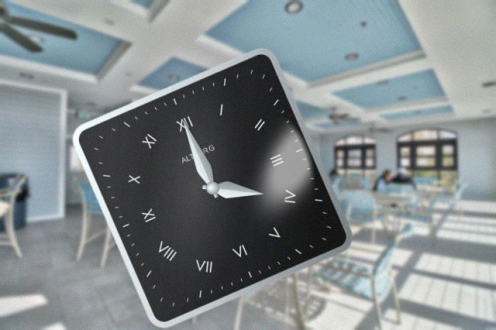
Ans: 4:00
